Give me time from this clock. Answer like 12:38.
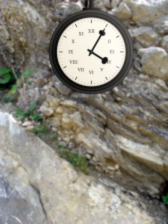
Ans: 4:05
